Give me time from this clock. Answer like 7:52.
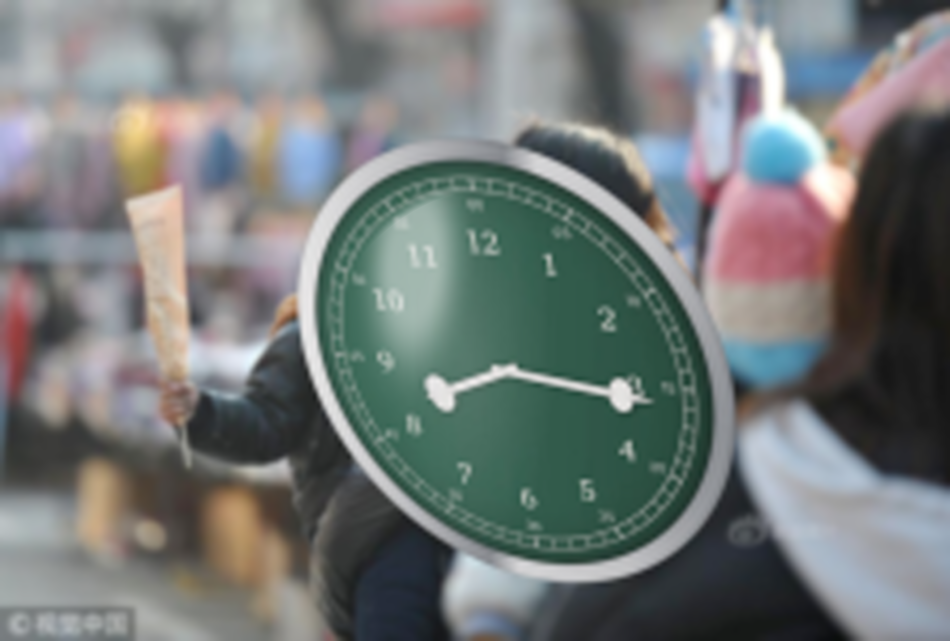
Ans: 8:16
